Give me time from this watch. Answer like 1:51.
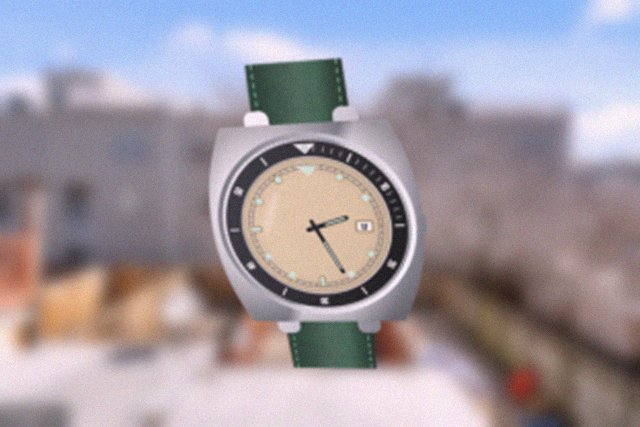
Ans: 2:26
